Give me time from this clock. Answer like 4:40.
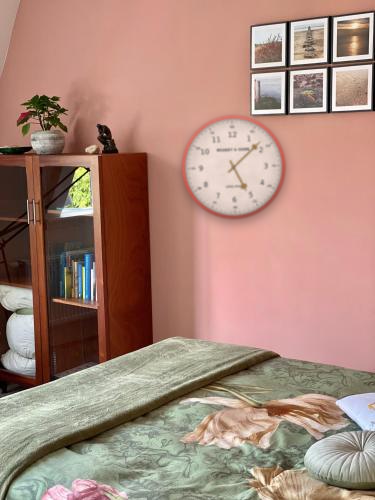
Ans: 5:08
